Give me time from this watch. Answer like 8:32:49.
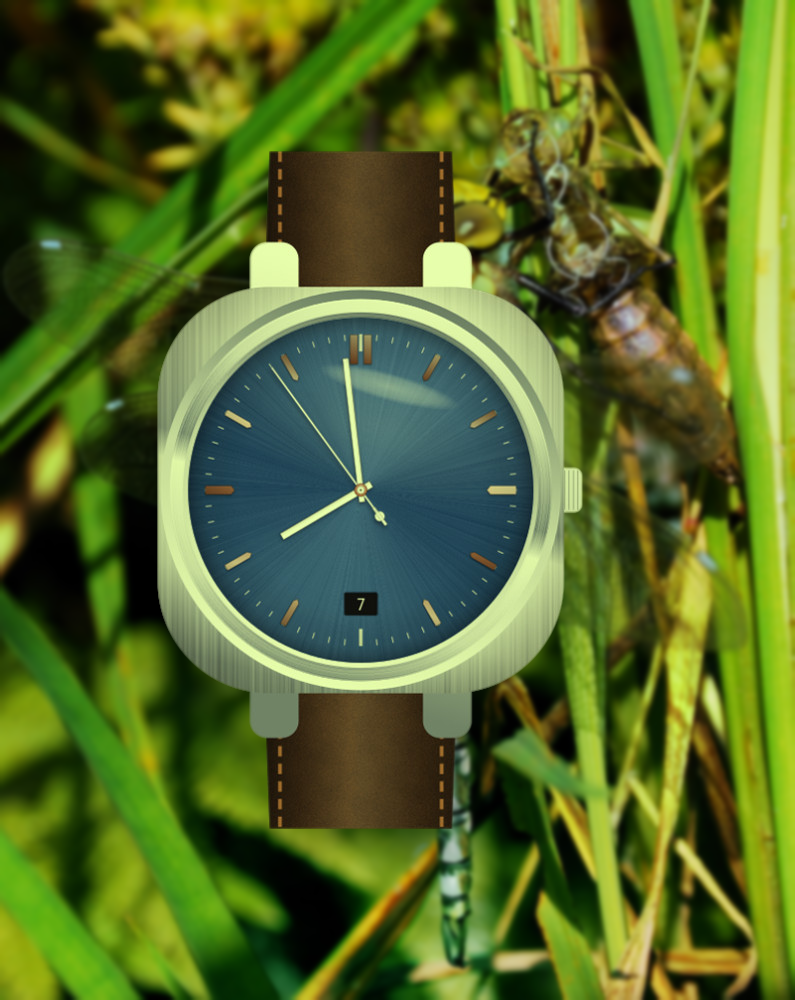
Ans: 7:58:54
